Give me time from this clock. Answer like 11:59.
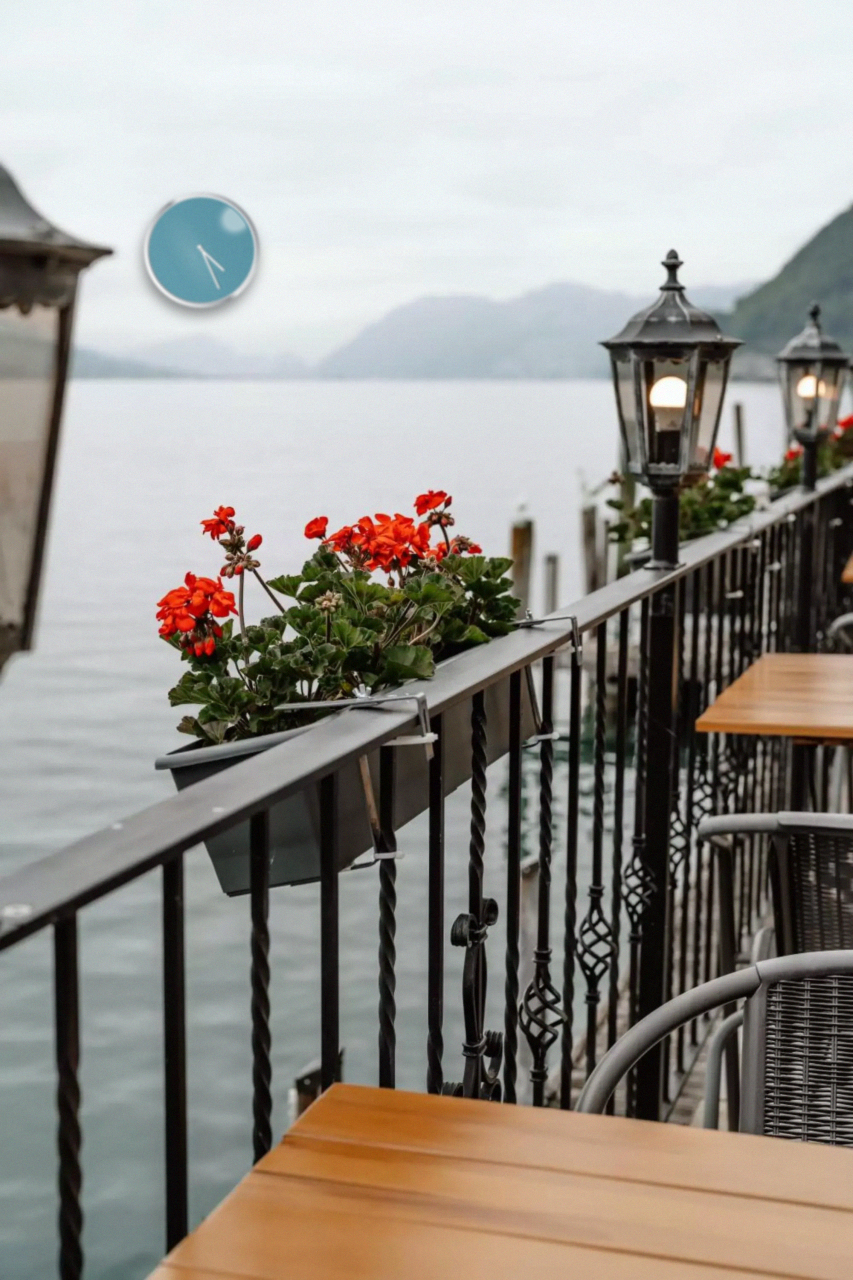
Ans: 4:26
